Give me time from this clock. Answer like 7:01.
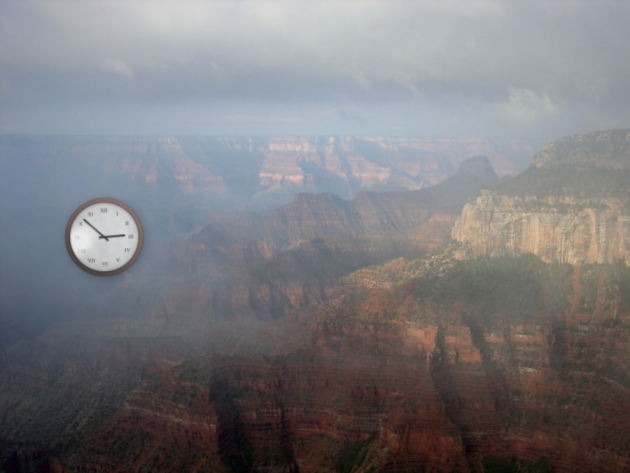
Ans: 2:52
